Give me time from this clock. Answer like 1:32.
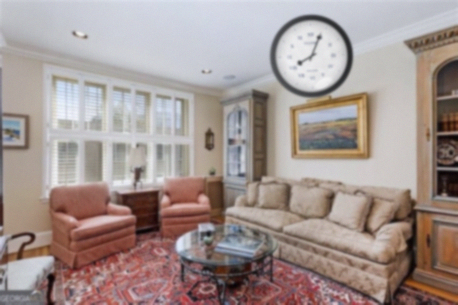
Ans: 8:04
